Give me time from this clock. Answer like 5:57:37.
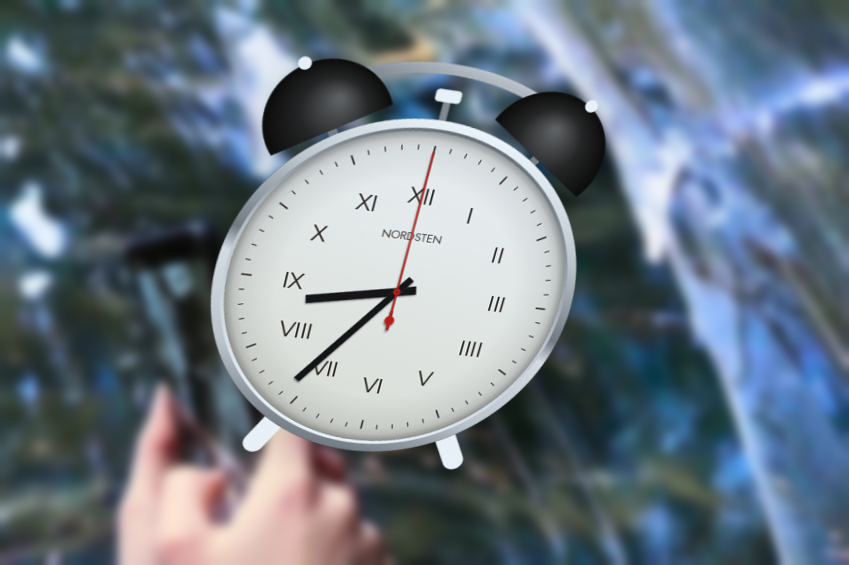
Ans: 8:36:00
